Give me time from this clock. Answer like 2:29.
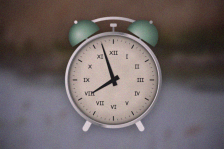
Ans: 7:57
